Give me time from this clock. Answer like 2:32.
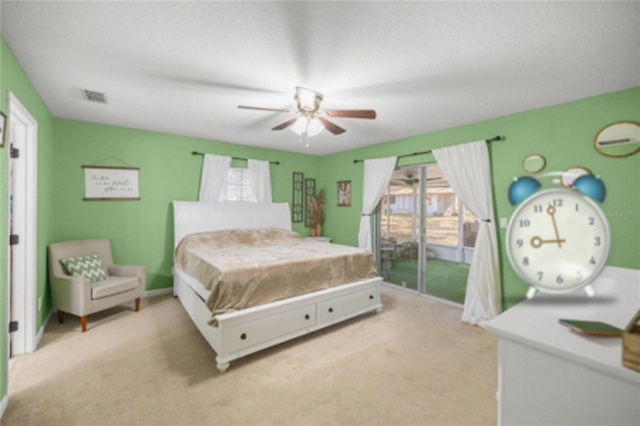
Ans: 8:58
